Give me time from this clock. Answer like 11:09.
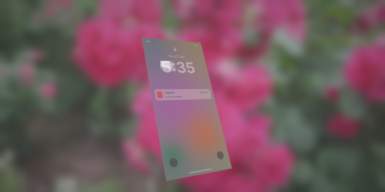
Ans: 5:35
